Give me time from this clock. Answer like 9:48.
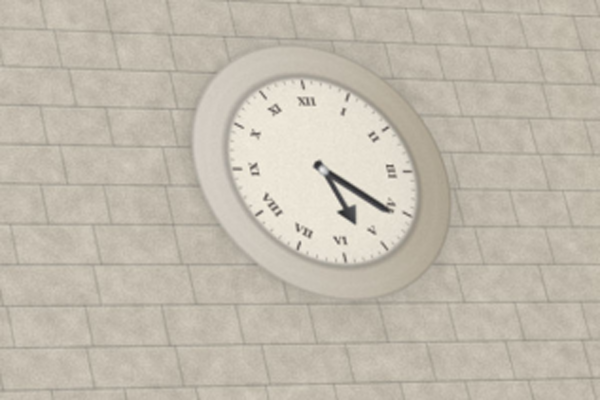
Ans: 5:21
